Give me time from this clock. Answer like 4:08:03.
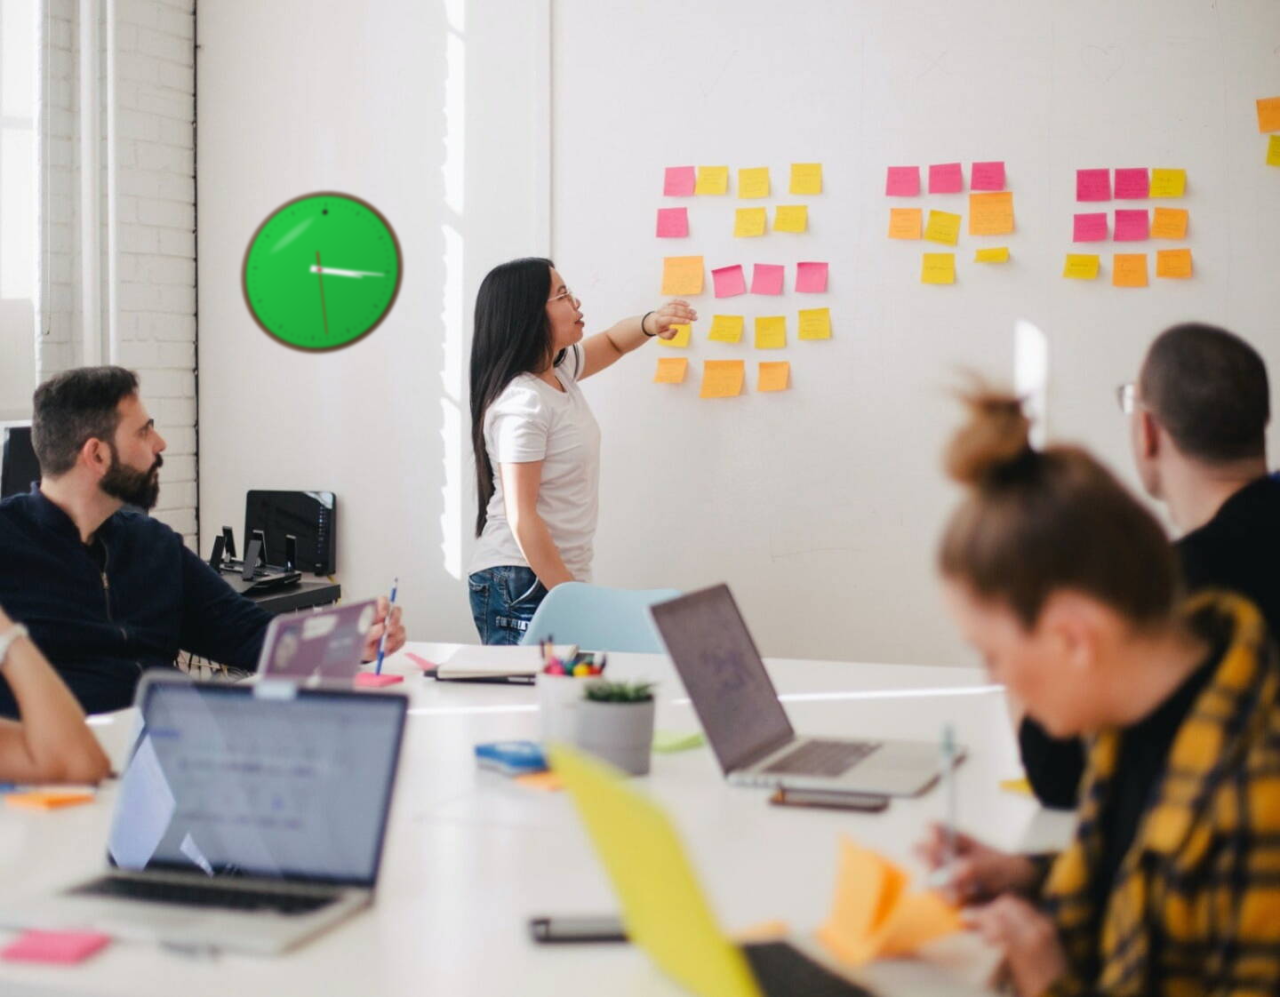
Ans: 3:15:28
